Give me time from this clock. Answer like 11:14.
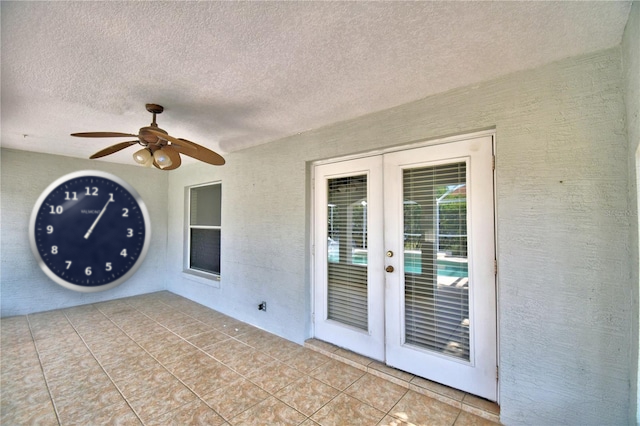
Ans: 1:05
